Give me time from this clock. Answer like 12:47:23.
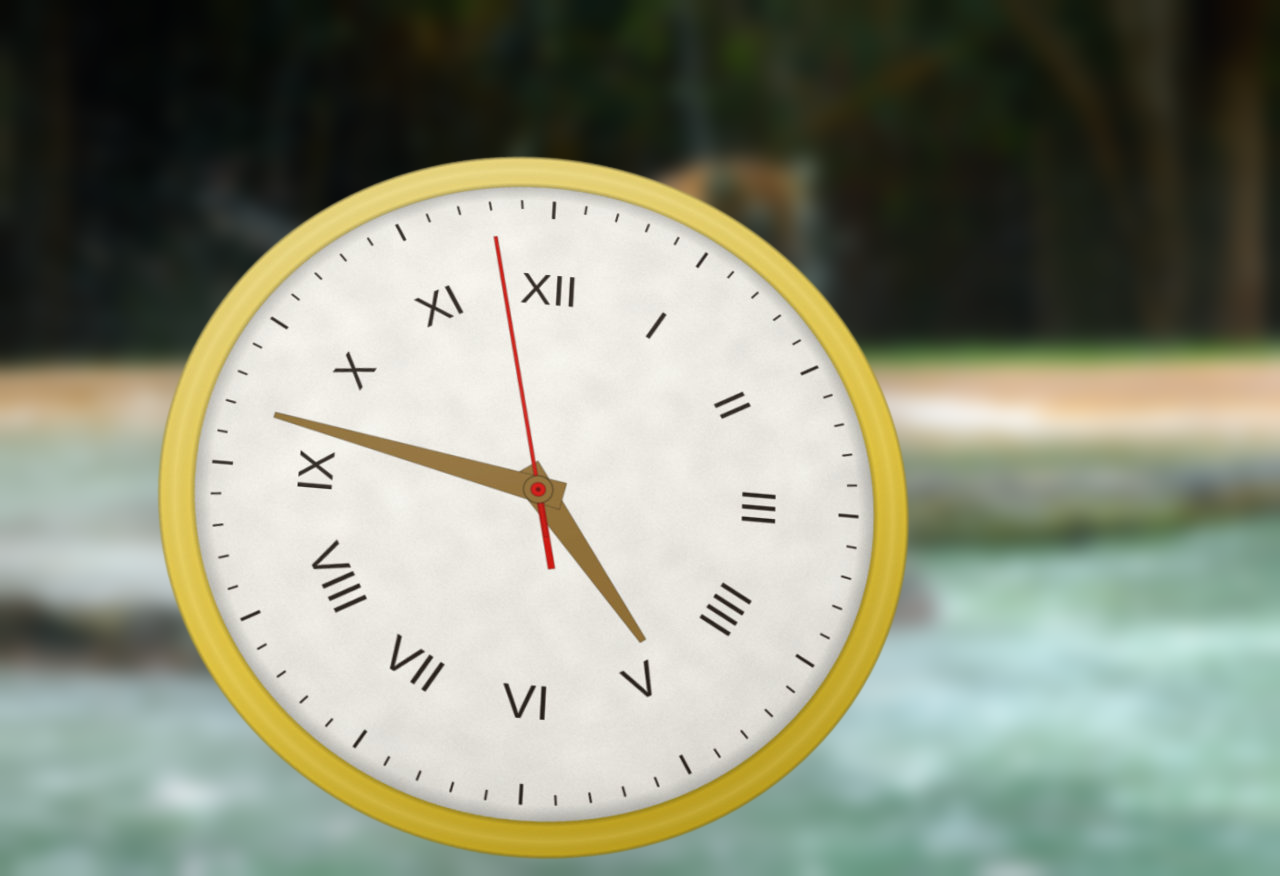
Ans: 4:46:58
